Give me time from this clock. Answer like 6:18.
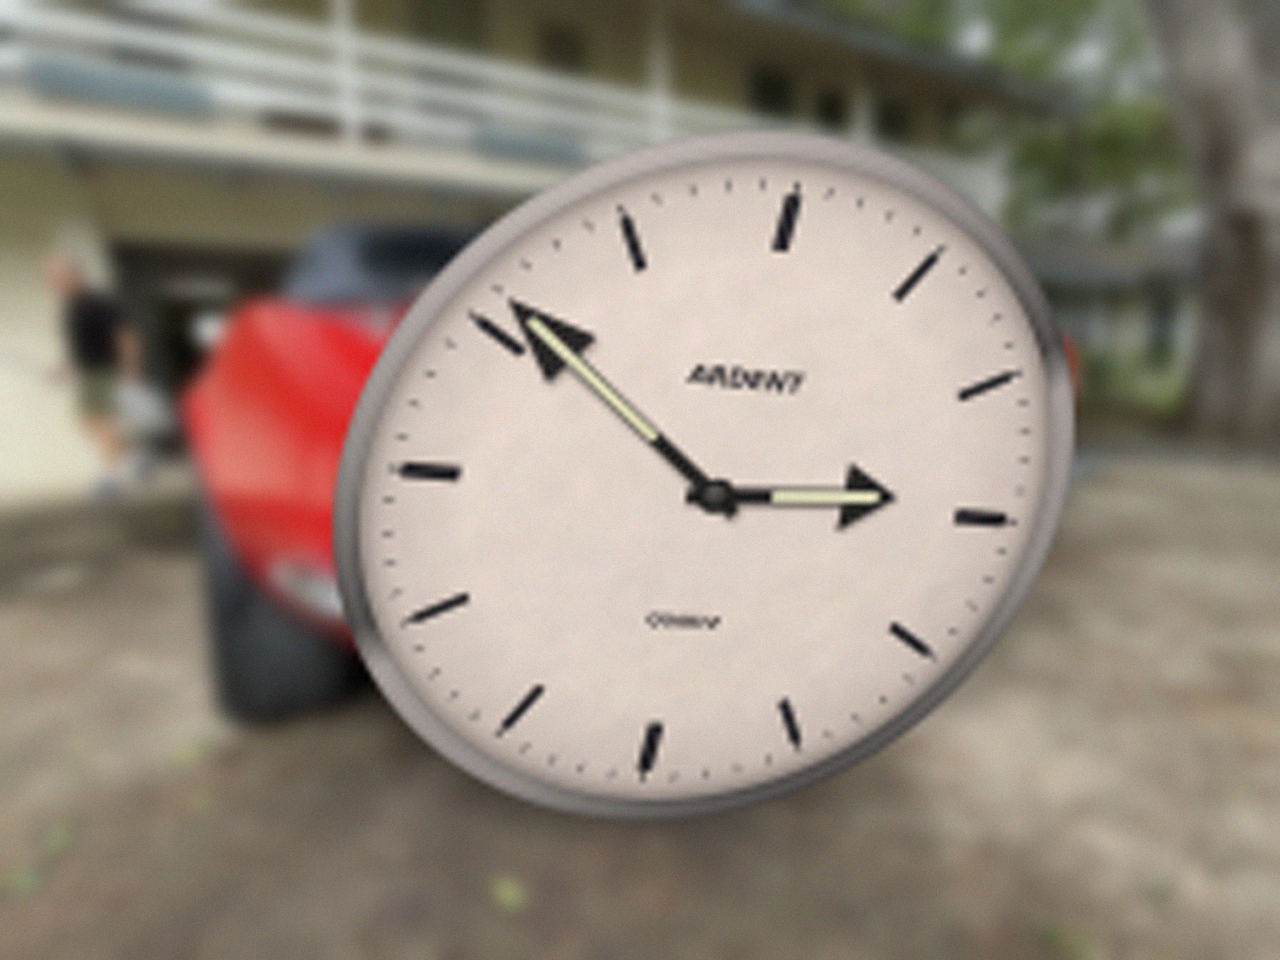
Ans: 2:51
